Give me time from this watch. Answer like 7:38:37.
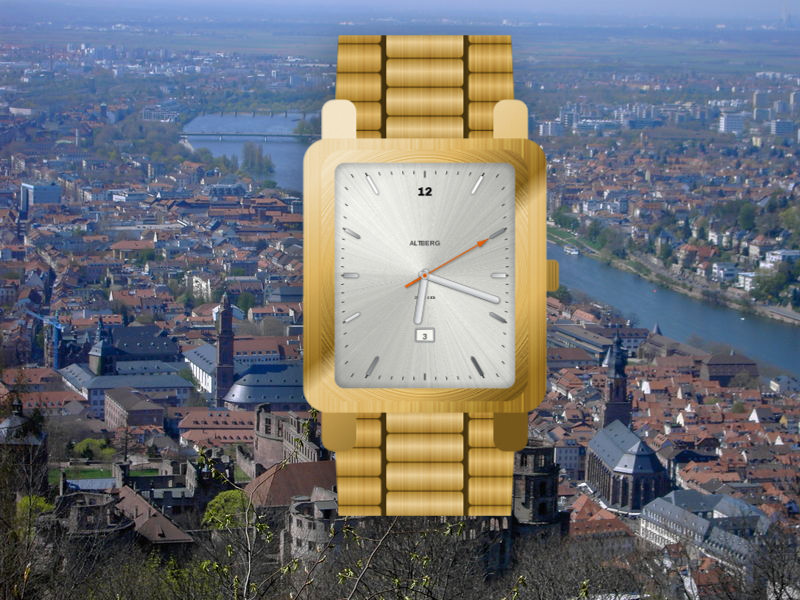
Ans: 6:18:10
